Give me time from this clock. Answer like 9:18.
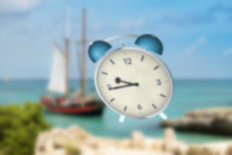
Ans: 9:44
